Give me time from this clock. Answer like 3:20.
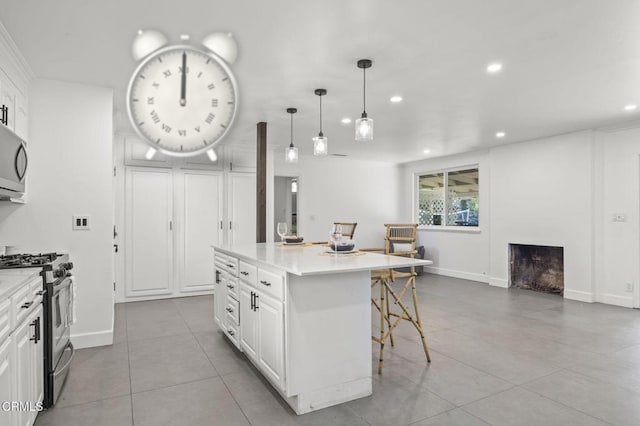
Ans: 12:00
